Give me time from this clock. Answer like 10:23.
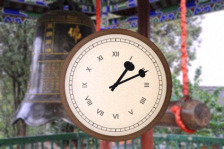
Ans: 1:11
